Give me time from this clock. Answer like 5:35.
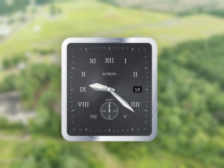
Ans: 9:22
